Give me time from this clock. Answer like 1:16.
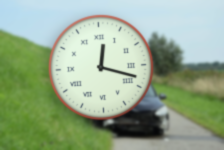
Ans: 12:18
